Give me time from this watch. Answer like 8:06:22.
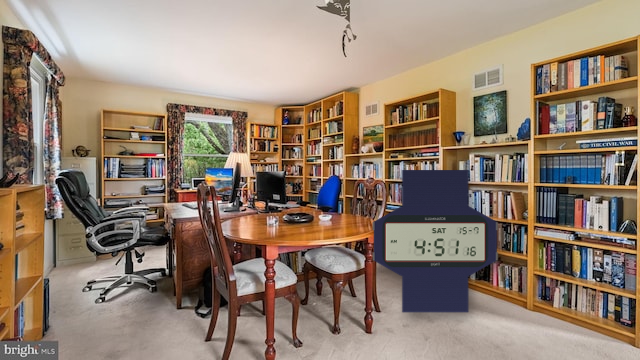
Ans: 4:51:16
